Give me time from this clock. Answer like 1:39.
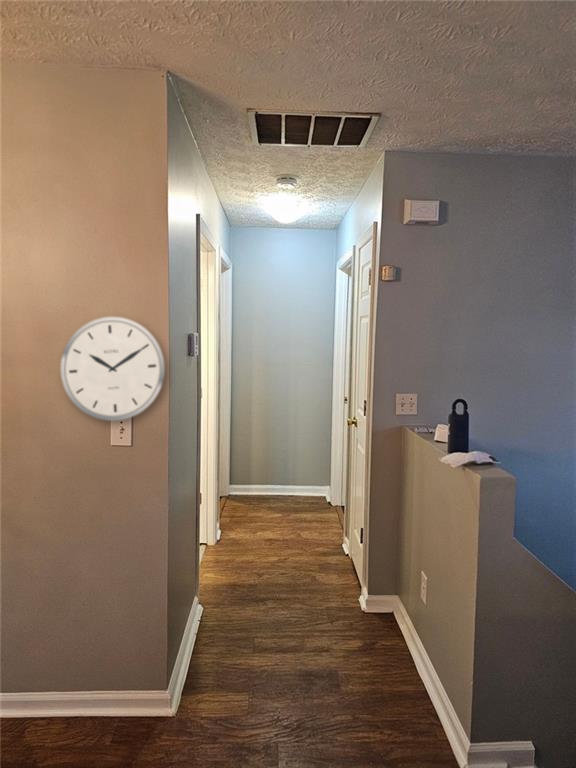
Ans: 10:10
